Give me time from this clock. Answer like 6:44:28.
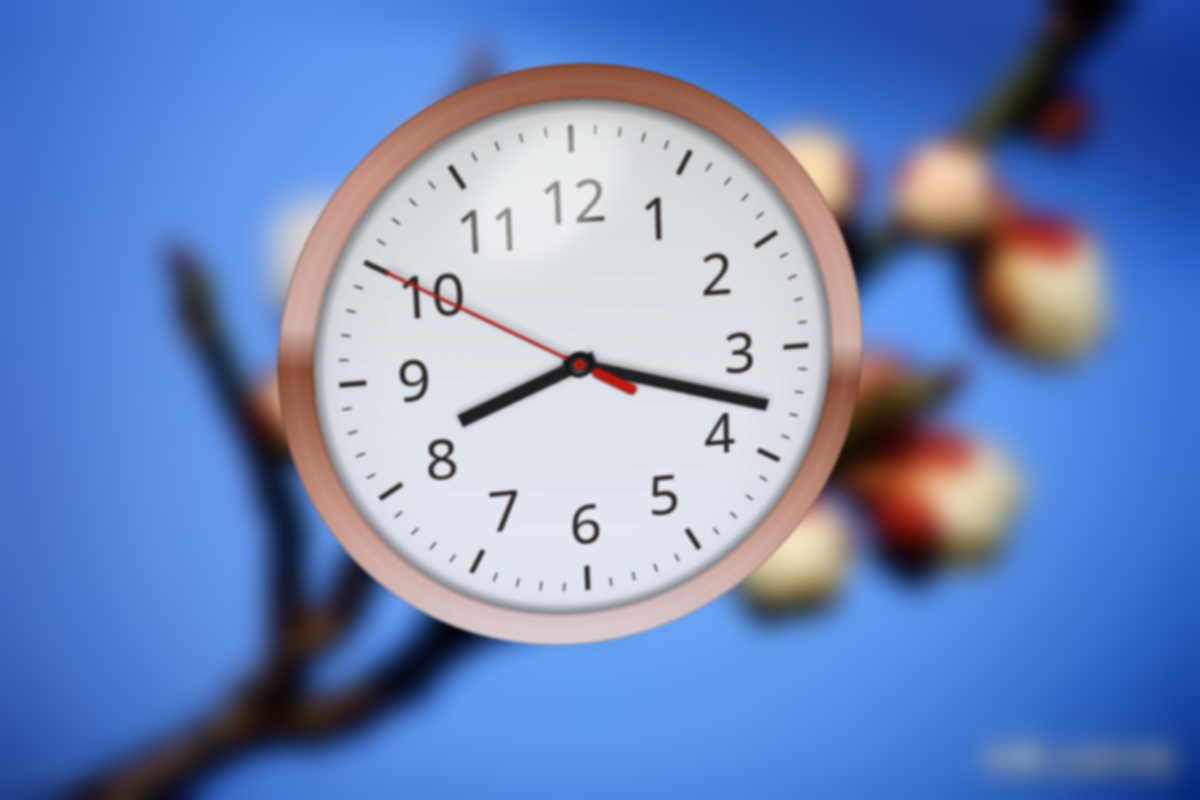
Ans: 8:17:50
